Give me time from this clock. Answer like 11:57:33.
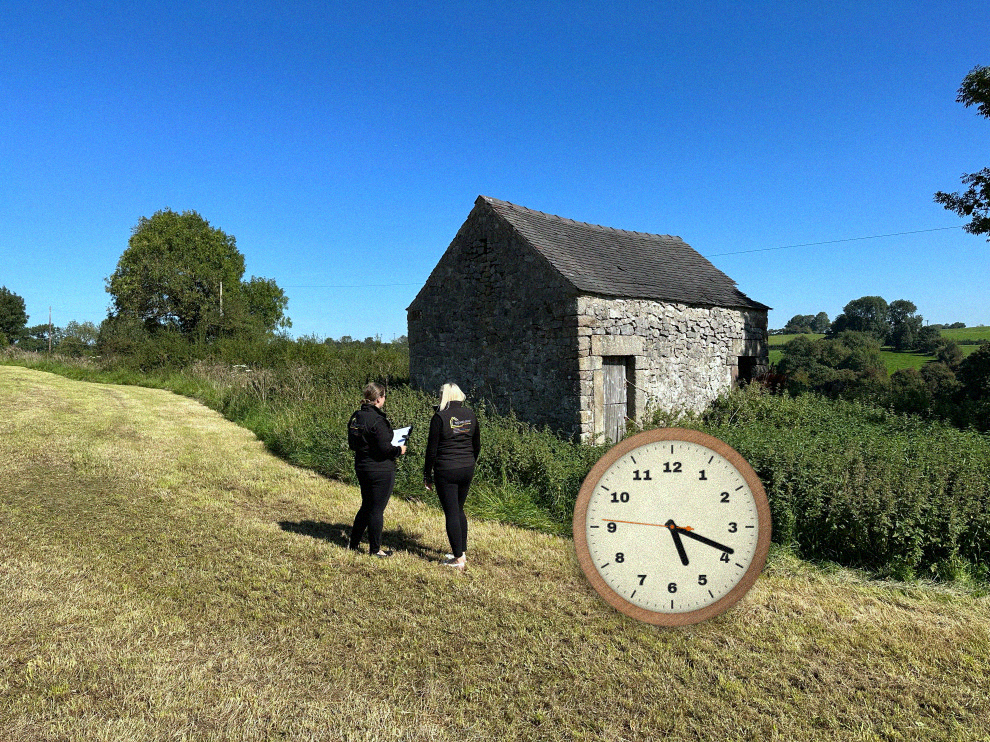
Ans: 5:18:46
